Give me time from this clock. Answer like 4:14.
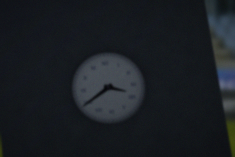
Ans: 3:40
